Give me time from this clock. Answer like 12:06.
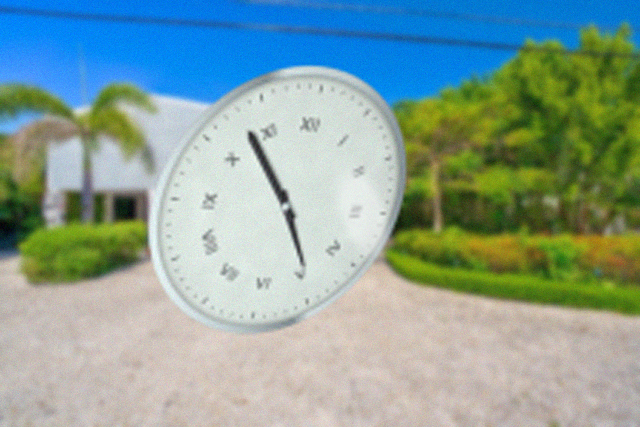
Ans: 4:53
